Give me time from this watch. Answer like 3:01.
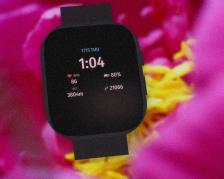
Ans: 1:04
